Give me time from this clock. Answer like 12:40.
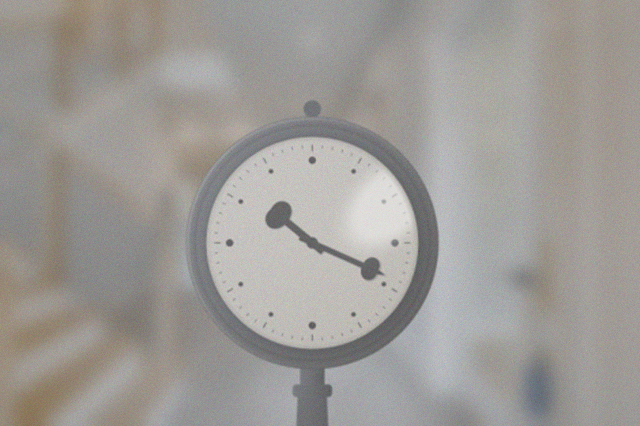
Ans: 10:19
